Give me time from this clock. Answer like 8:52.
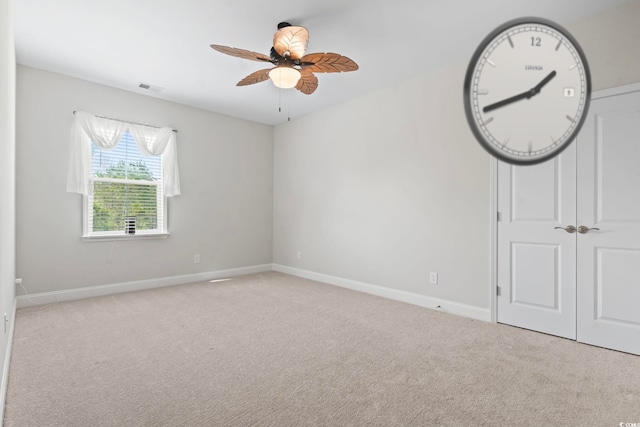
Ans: 1:42
